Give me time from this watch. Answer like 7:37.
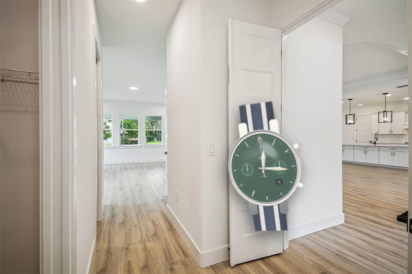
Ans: 12:16
